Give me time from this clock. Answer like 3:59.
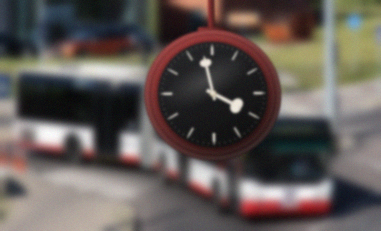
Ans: 3:58
